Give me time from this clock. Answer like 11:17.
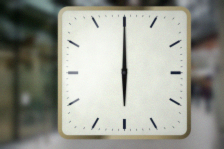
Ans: 6:00
